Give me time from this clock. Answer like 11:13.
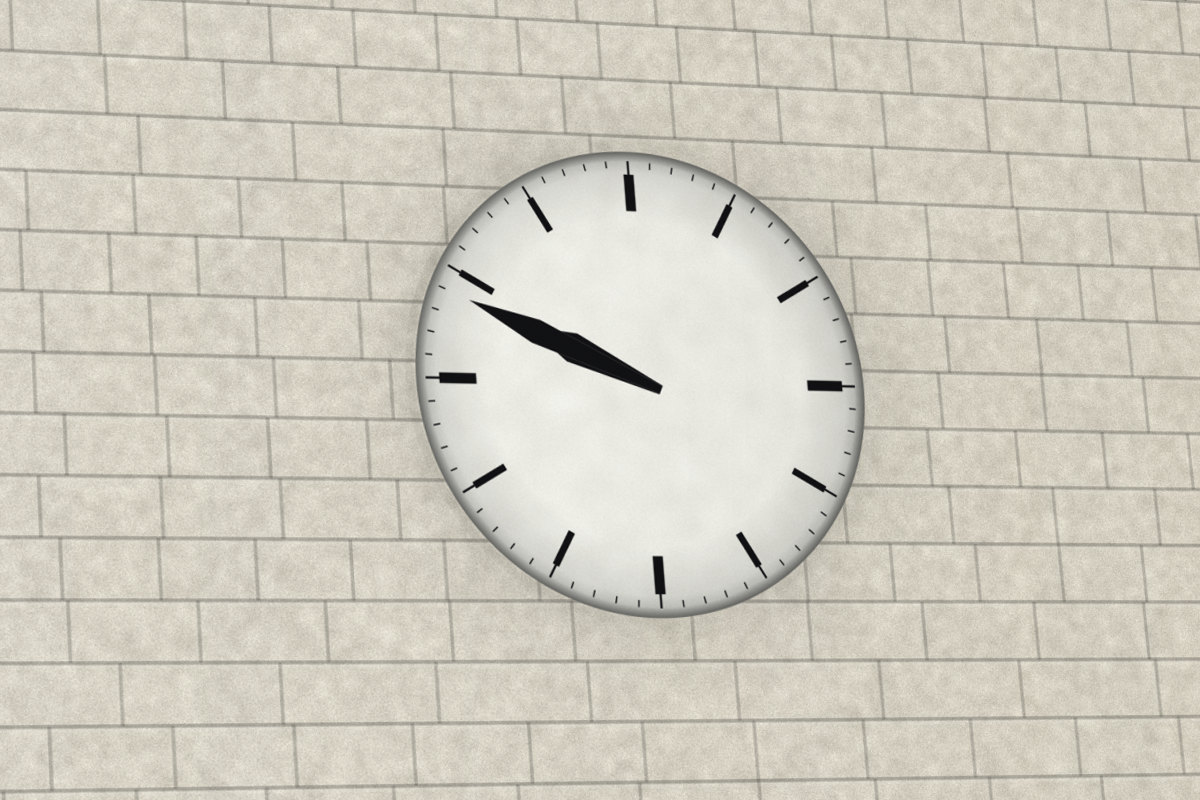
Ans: 9:49
